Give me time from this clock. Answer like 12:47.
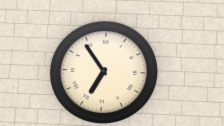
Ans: 6:54
